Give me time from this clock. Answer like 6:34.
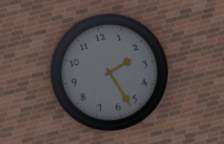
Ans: 2:27
